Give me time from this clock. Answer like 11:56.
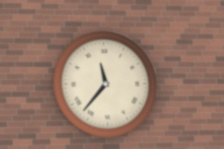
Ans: 11:37
